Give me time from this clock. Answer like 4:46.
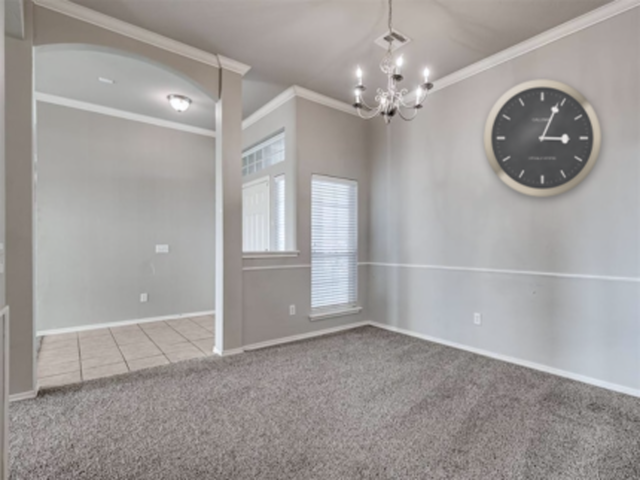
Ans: 3:04
